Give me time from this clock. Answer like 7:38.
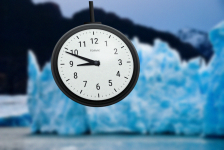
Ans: 8:49
